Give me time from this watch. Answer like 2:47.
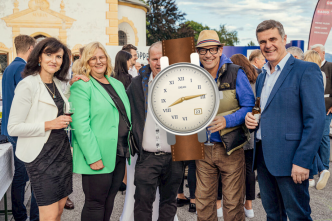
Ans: 8:14
